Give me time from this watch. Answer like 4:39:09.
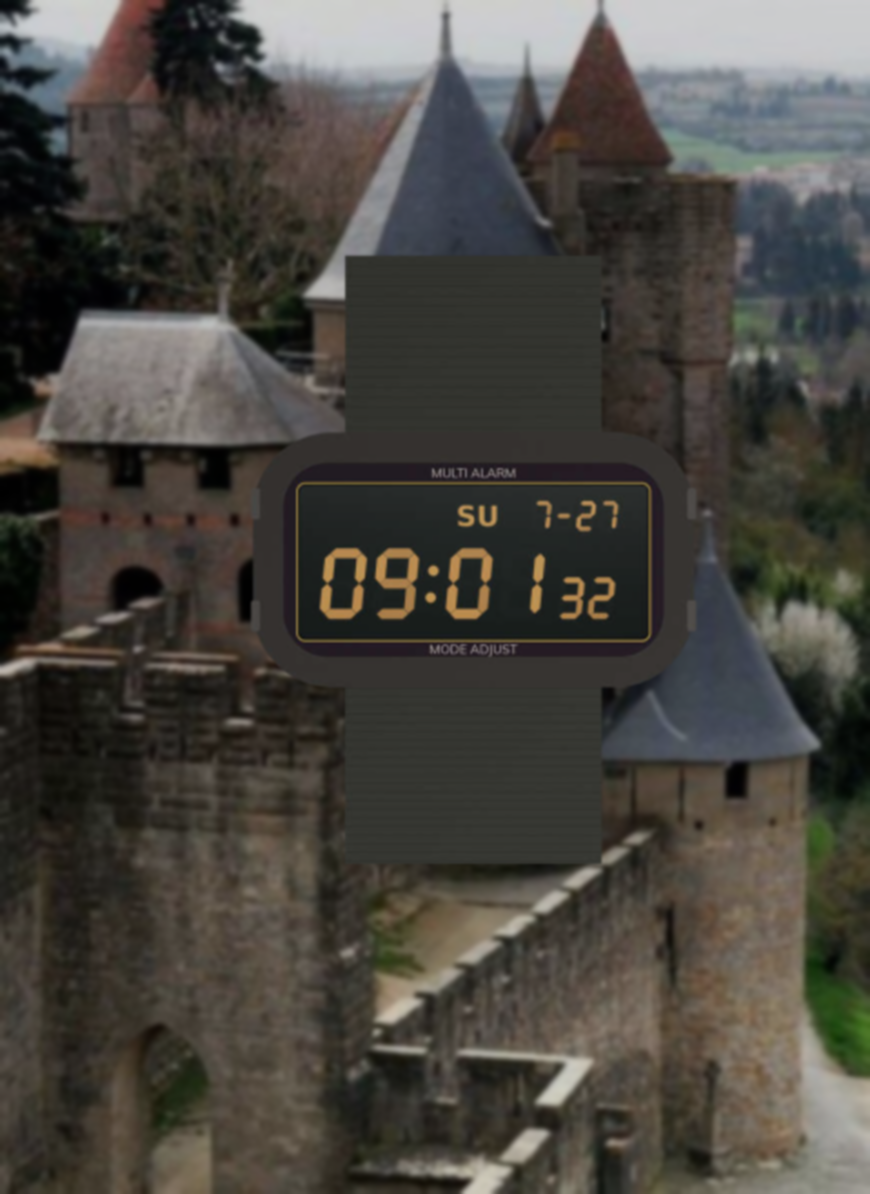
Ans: 9:01:32
